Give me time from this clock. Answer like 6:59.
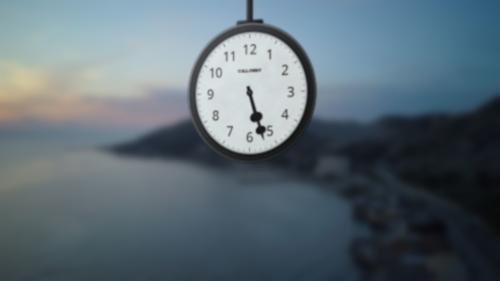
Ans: 5:27
